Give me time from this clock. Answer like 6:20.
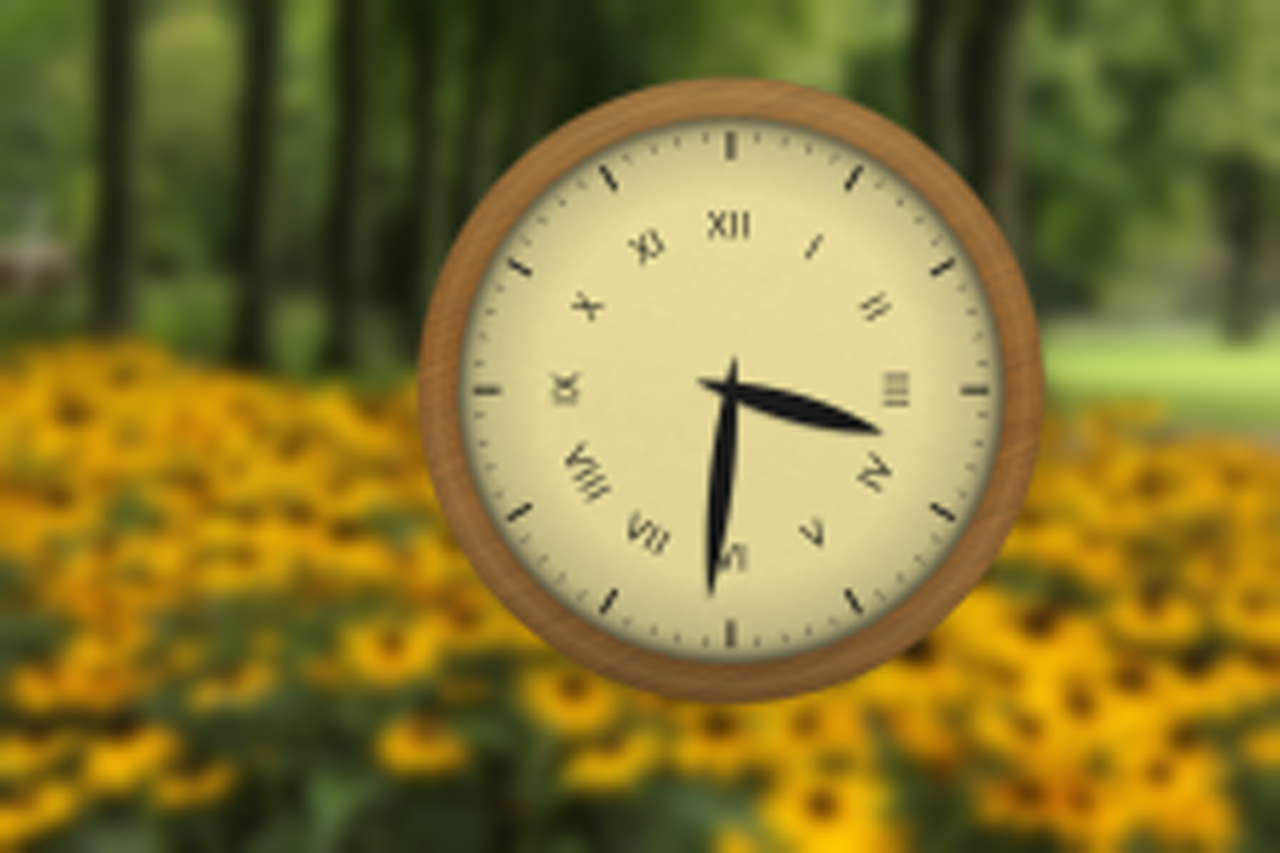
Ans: 3:31
